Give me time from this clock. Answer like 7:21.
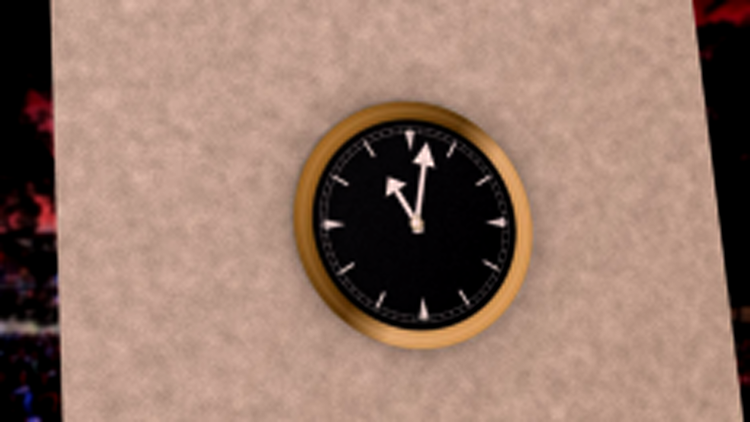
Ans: 11:02
